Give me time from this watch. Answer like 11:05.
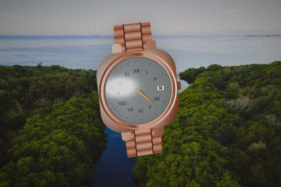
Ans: 4:23
